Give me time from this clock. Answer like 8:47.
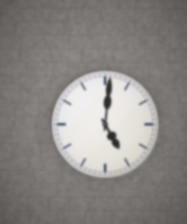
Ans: 5:01
